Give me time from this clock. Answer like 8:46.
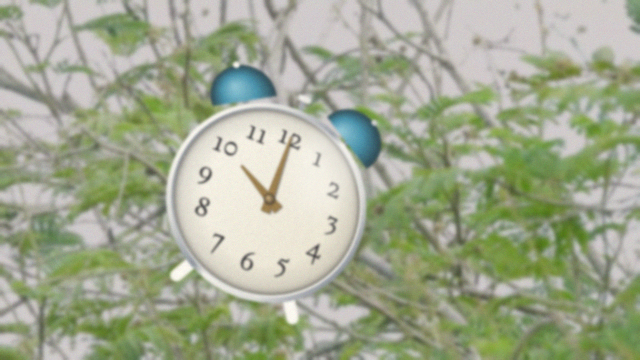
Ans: 10:00
